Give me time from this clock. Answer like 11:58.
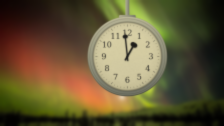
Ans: 12:59
